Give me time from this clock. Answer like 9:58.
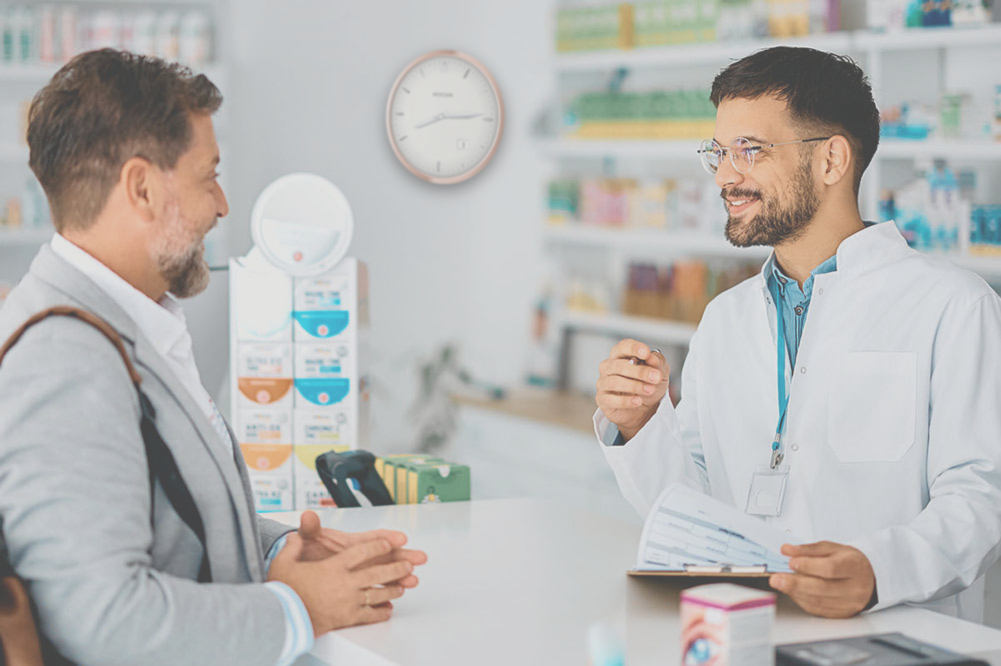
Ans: 8:14
